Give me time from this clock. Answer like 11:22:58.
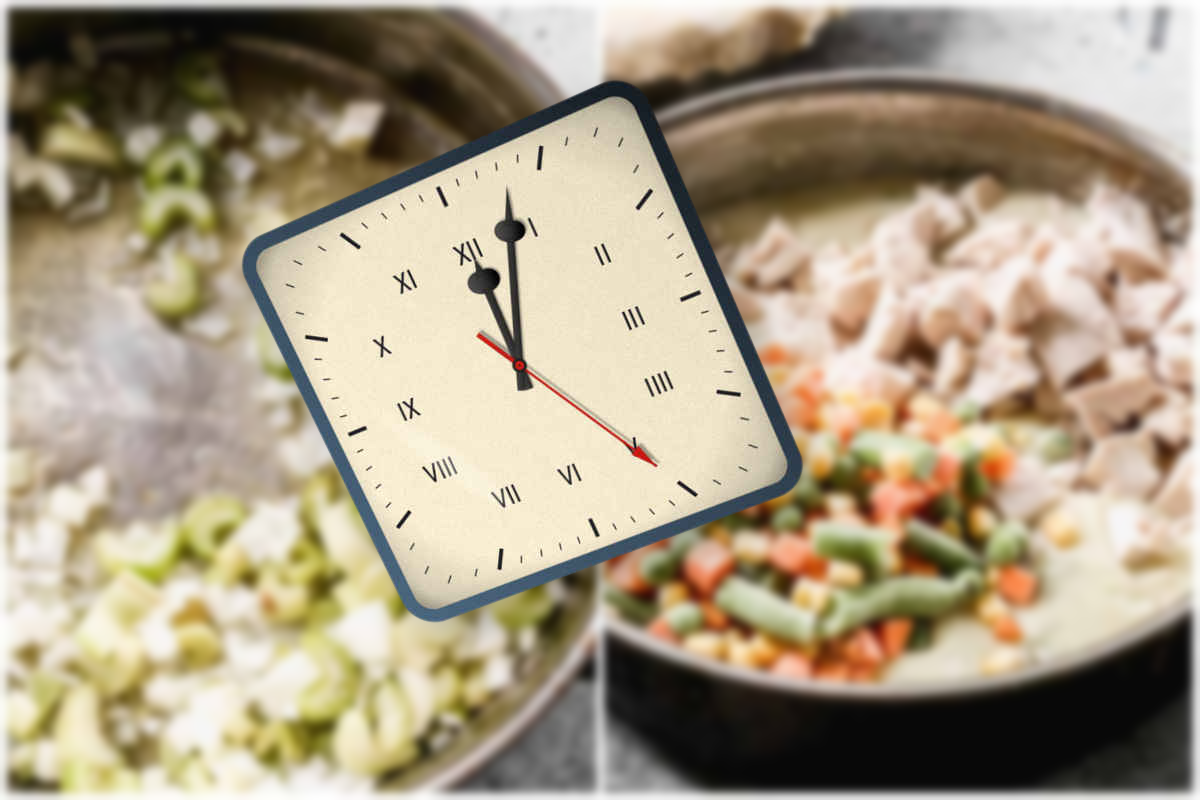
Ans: 12:03:25
